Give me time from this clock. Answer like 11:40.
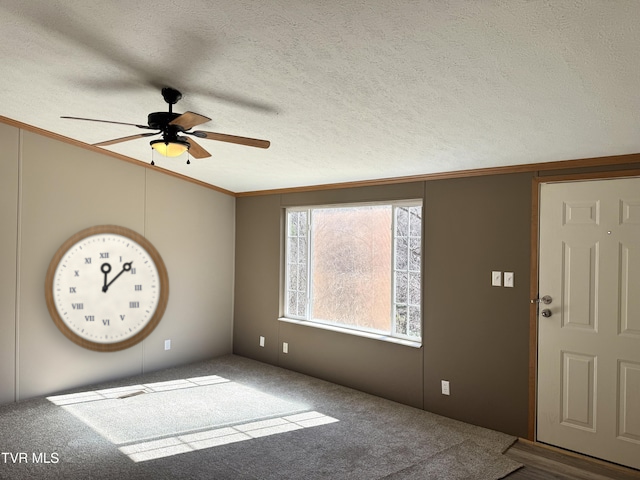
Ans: 12:08
